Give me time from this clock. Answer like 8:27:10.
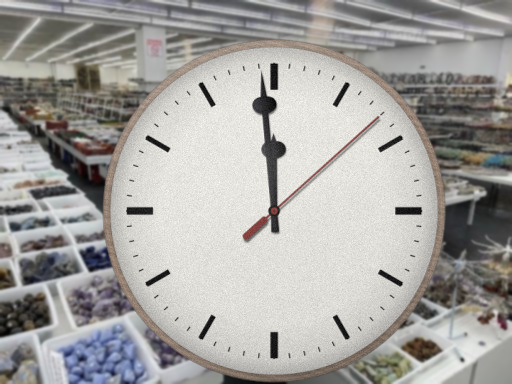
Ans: 11:59:08
